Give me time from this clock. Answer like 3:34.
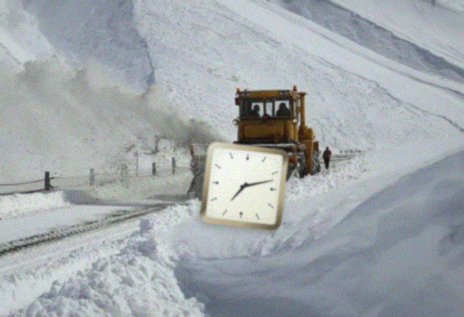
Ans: 7:12
